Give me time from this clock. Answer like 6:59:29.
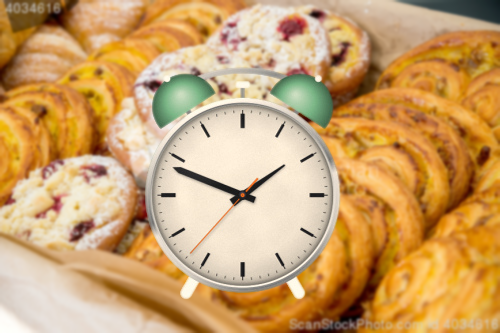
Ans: 1:48:37
